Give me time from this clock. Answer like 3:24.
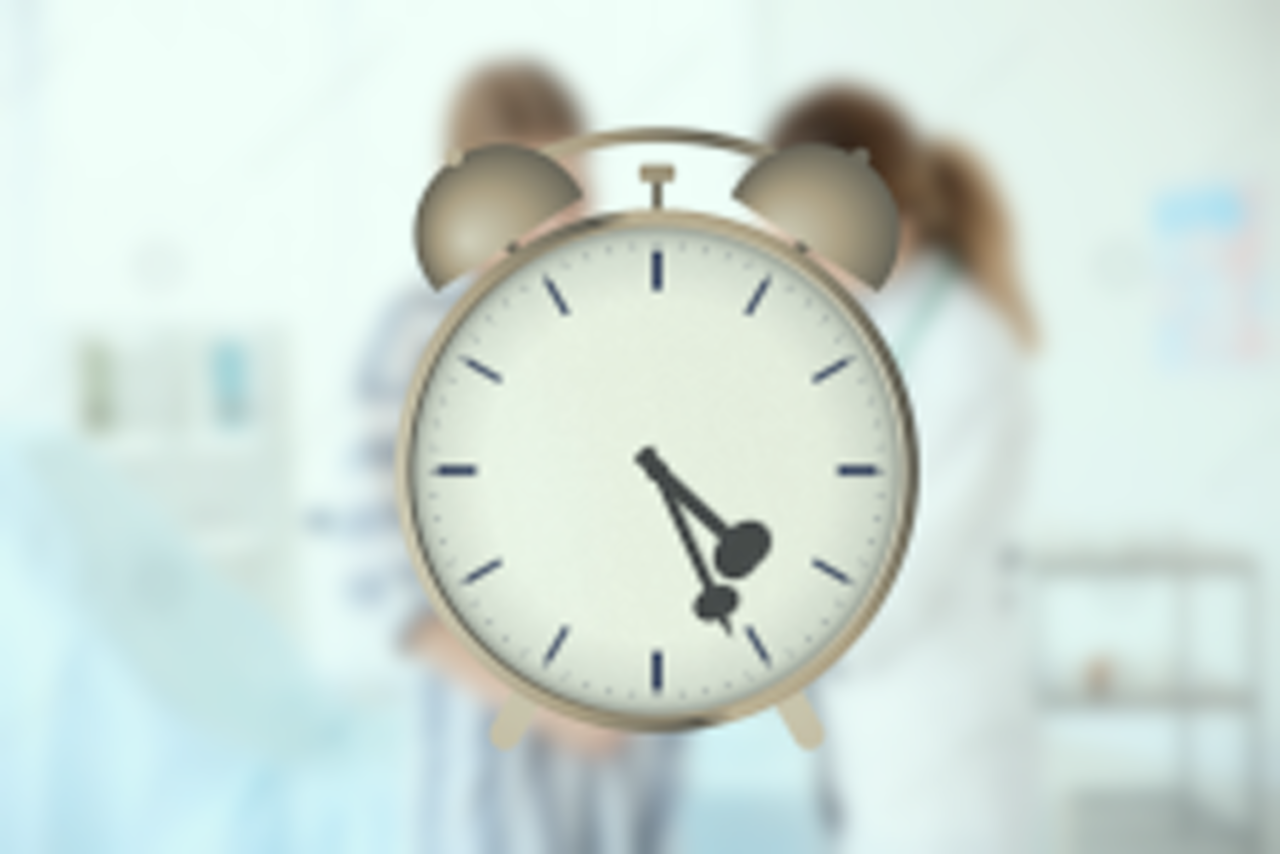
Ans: 4:26
